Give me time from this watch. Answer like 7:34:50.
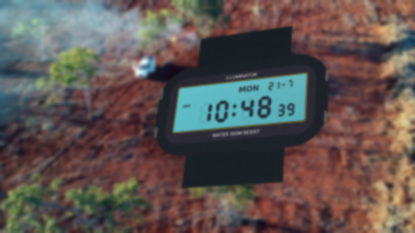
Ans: 10:48:39
